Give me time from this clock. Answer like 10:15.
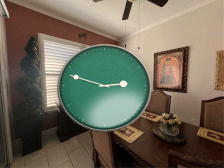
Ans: 2:48
